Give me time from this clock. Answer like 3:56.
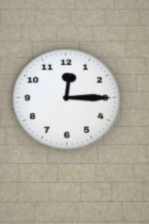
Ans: 12:15
